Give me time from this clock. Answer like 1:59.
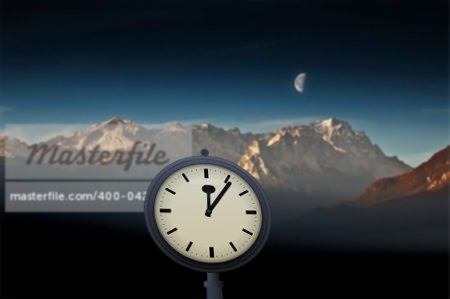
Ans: 12:06
